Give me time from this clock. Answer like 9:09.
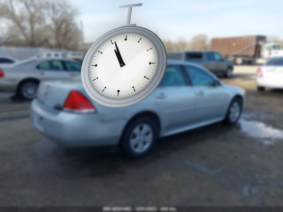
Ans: 10:56
